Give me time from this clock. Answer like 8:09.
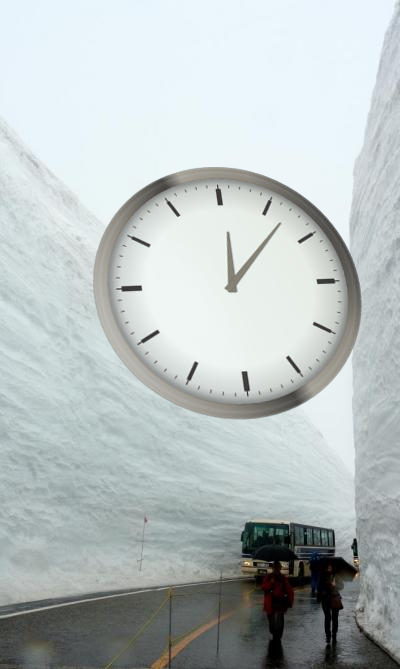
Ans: 12:07
